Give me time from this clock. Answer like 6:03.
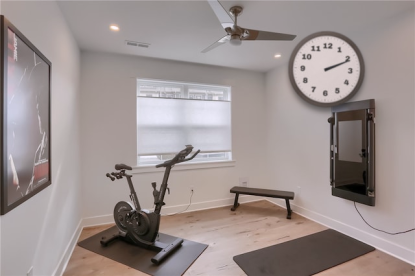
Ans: 2:11
